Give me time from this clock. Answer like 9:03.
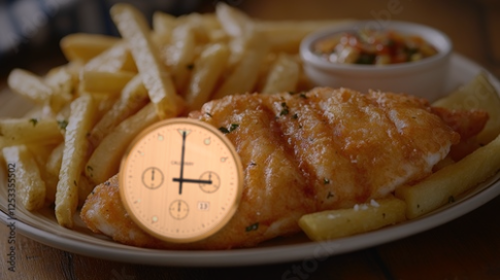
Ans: 3:00
